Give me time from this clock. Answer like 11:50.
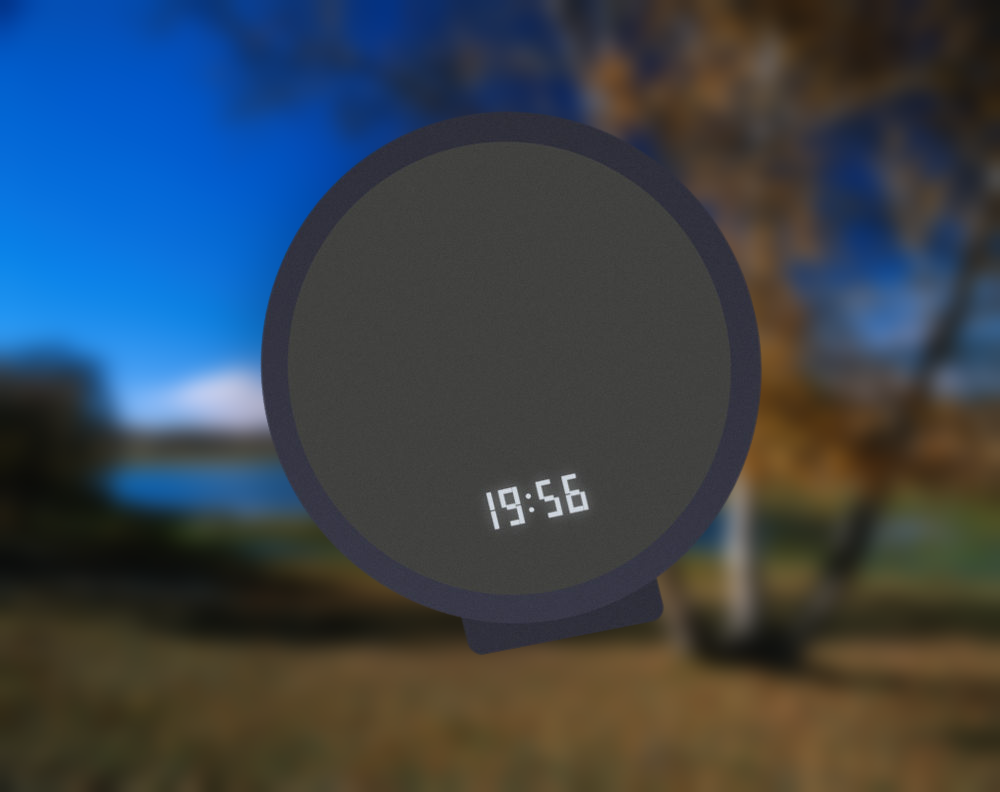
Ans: 19:56
